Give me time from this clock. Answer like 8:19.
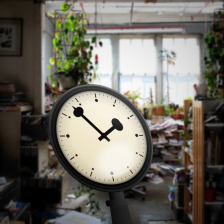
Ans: 1:53
